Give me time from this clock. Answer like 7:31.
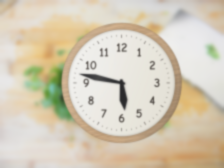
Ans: 5:47
